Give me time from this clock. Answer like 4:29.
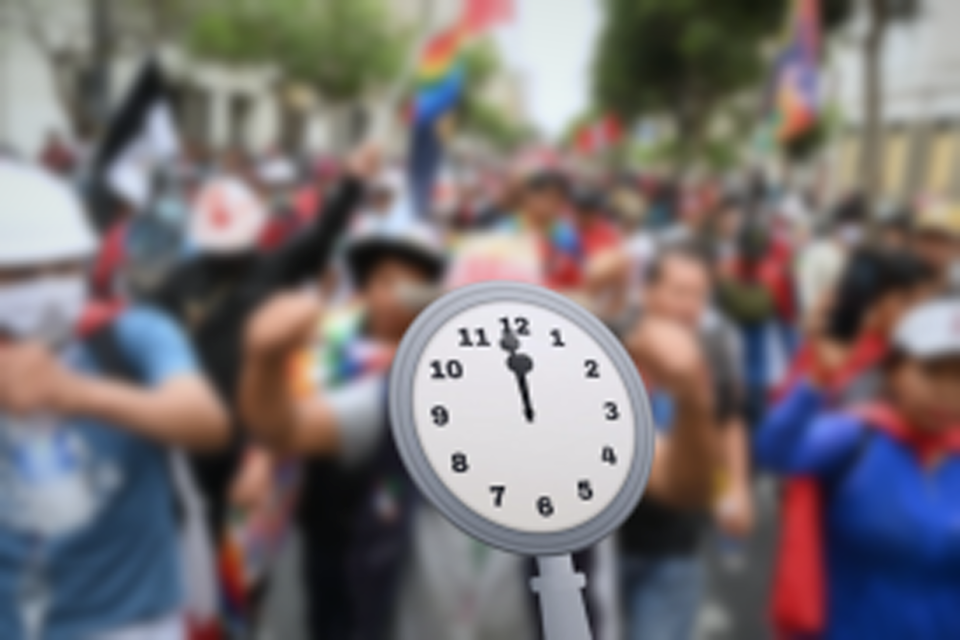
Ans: 11:59
